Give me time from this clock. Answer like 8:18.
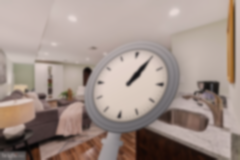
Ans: 1:05
